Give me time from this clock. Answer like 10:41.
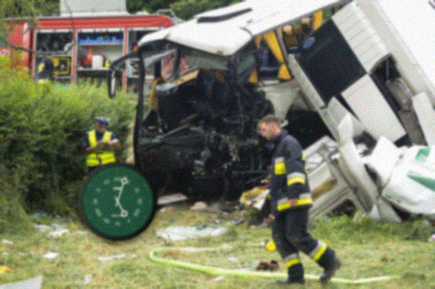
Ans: 5:03
